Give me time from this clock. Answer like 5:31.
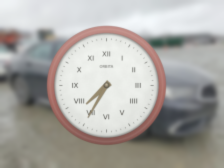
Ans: 7:35
